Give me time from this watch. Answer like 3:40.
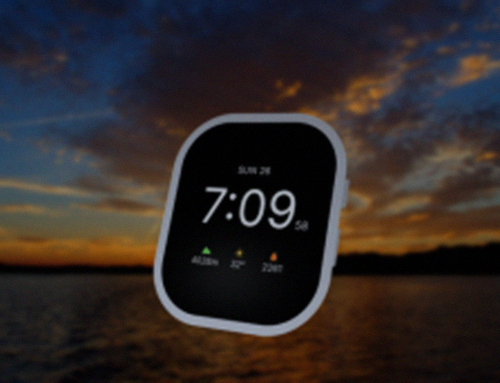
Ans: 7:09
